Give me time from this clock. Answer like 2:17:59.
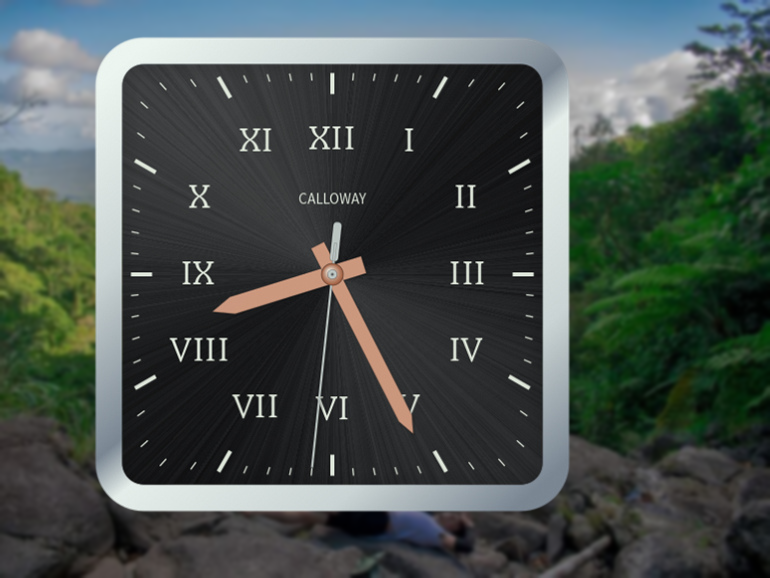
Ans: 8:25:31
